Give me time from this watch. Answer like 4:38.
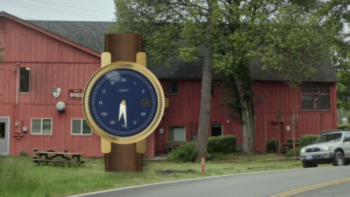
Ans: 6:29
